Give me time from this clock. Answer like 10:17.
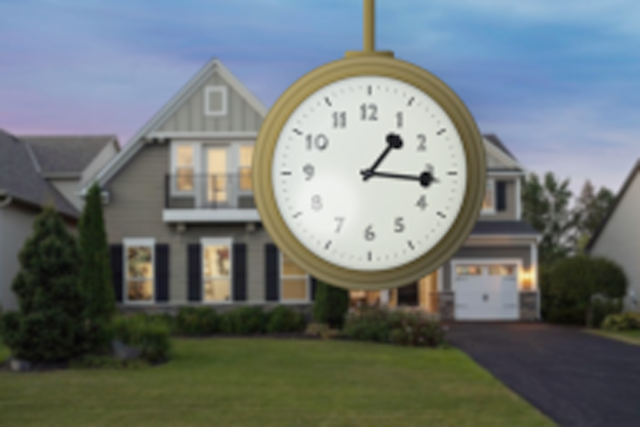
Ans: 1:16
